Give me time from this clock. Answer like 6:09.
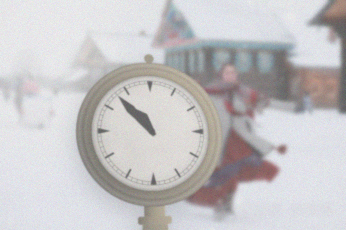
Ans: 10:53
